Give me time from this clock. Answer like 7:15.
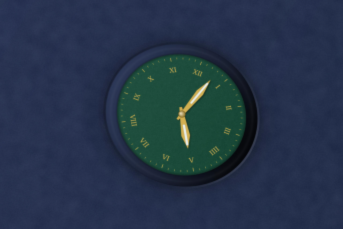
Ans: 5:03
